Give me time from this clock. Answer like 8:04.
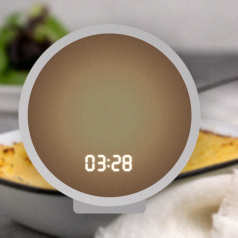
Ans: 3:28
